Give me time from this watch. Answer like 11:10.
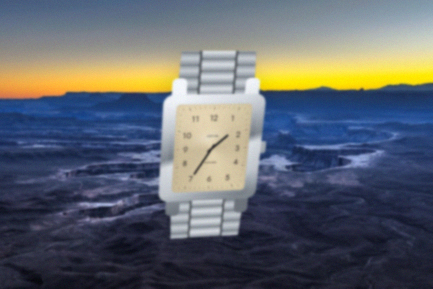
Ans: 1:35
